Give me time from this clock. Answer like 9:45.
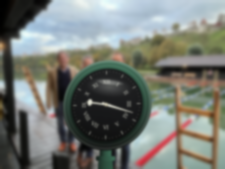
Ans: 9:18
